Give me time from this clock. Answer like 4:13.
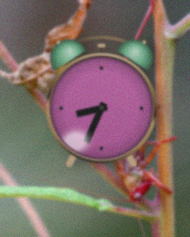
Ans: 8:34
